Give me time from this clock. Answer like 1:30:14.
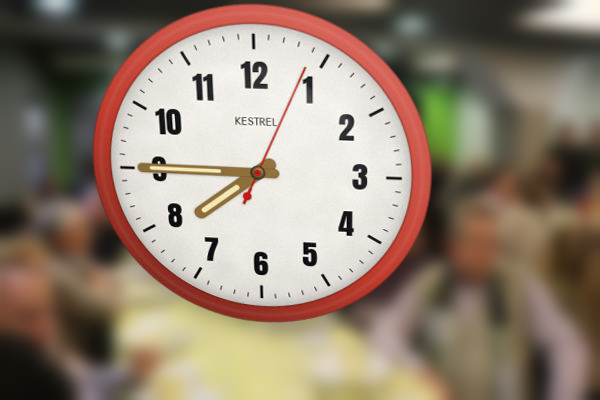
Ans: 7:45:04
